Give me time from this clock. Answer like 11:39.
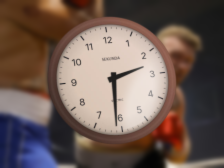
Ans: 2:31
